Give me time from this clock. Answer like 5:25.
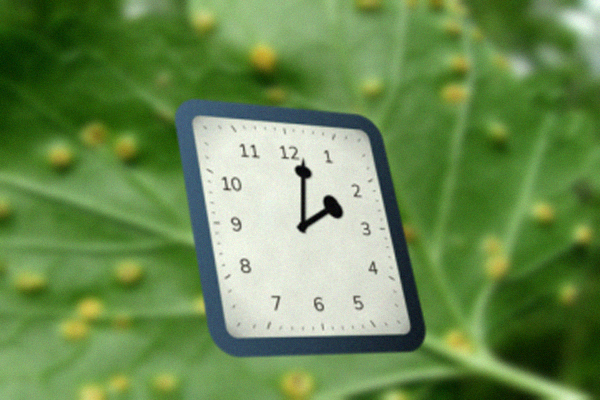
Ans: 2:02
